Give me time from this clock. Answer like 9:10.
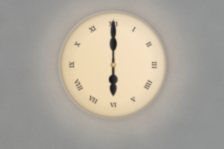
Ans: 6:00
